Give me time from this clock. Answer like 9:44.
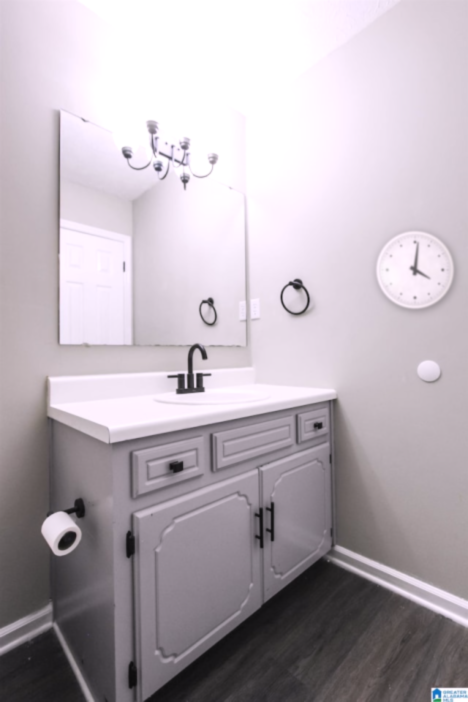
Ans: 4:01
